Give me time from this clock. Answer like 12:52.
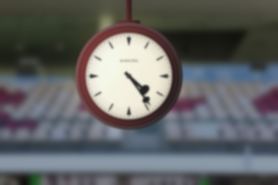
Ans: 4:24
